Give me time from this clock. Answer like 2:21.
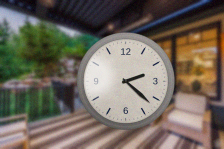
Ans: 2:22
